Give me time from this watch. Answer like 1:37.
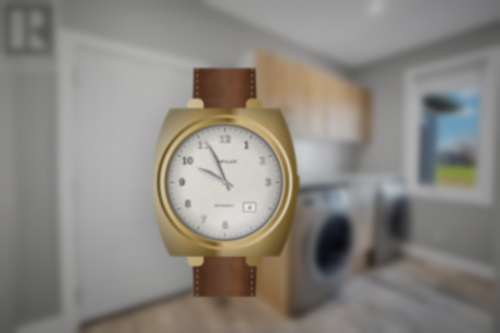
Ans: 9:56
